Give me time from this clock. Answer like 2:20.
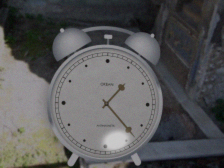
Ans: 1:23
